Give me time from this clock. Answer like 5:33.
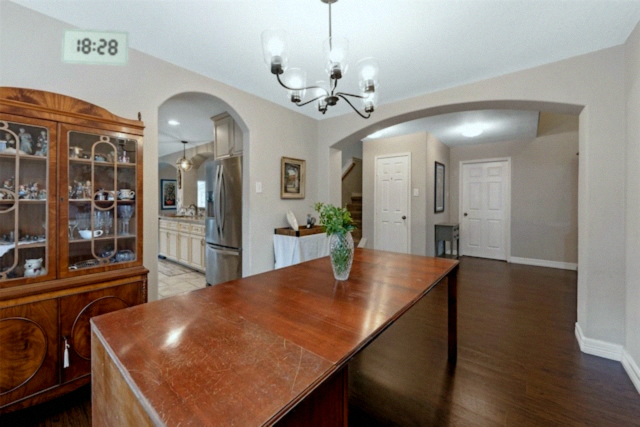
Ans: 18:28
